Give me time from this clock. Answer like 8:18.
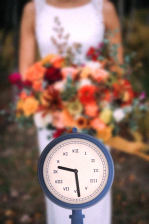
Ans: 9:29
